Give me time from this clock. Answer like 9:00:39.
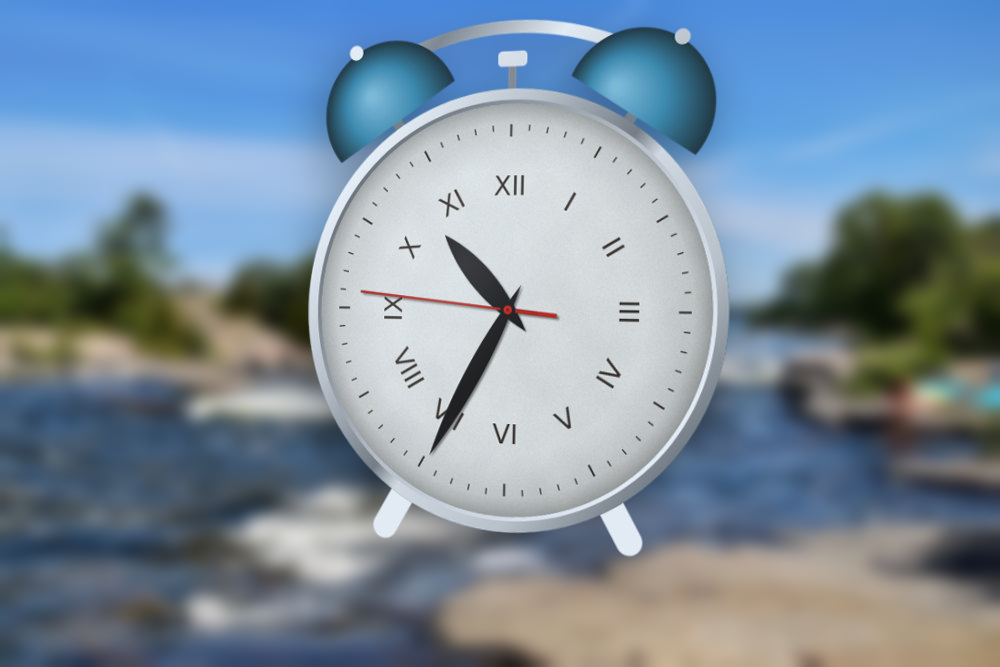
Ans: 10:34:46
